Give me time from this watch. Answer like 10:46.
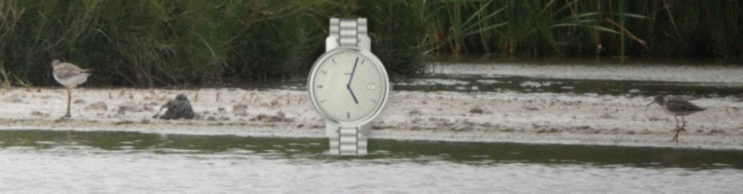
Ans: 5:03
